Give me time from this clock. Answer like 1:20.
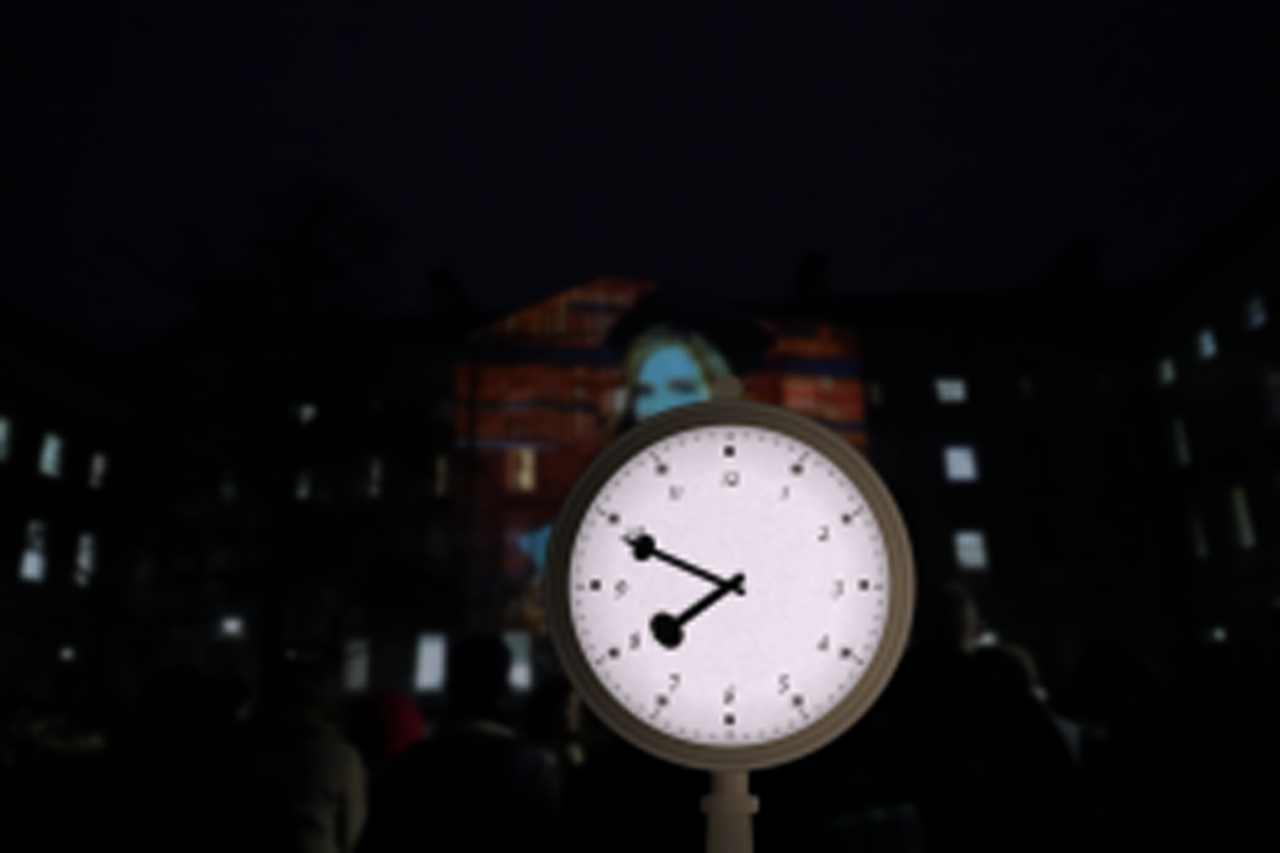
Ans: 7:49
